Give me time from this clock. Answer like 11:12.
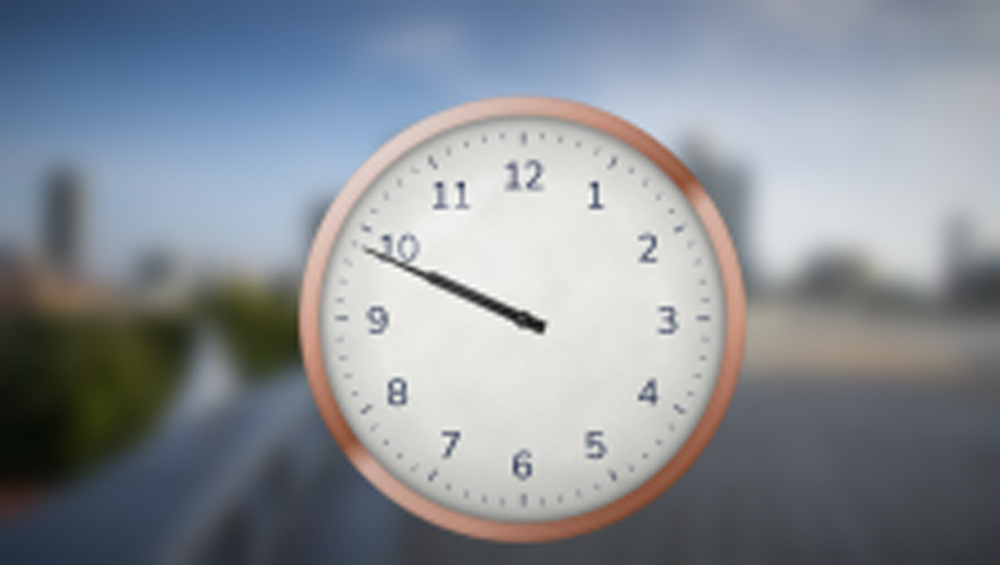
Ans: 9:49
